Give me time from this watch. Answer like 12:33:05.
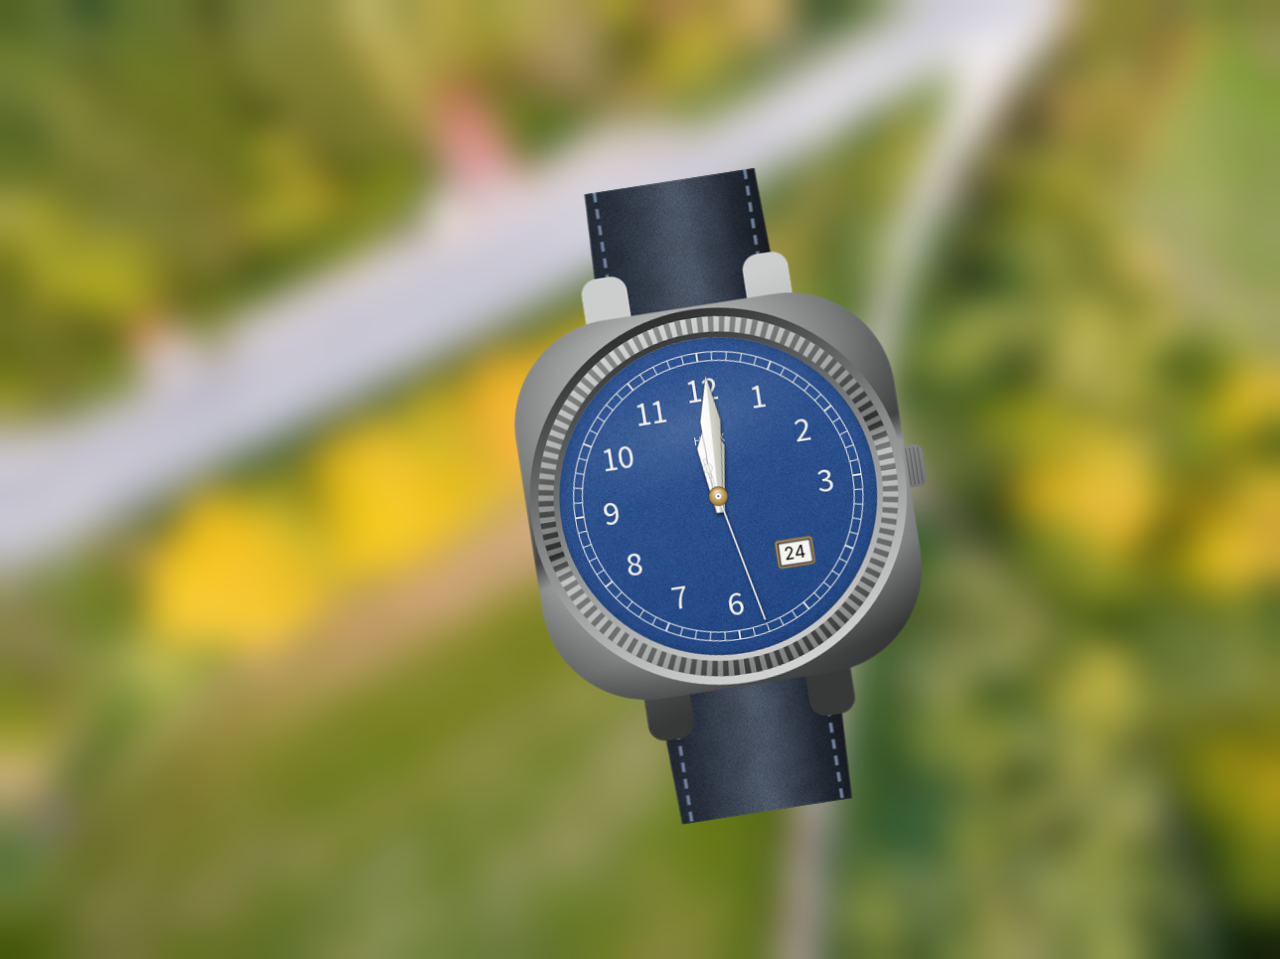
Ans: 12:00:28
